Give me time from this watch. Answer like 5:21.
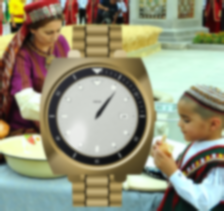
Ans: 1:06
